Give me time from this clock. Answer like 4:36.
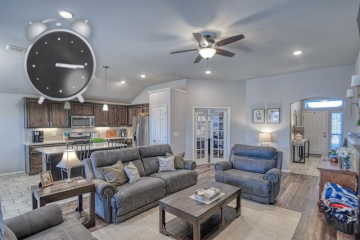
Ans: 3:16
